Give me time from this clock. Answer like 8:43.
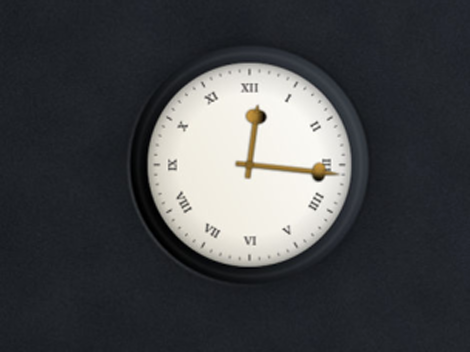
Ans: 12:16
